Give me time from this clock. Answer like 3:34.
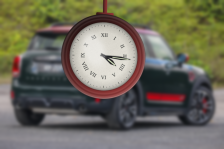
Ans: 4:16
